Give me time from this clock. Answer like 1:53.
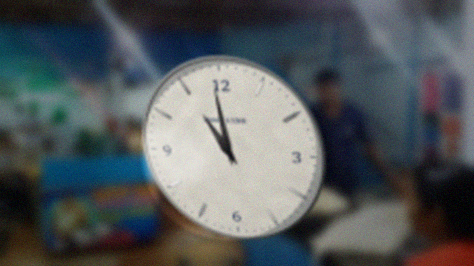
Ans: 10:59
